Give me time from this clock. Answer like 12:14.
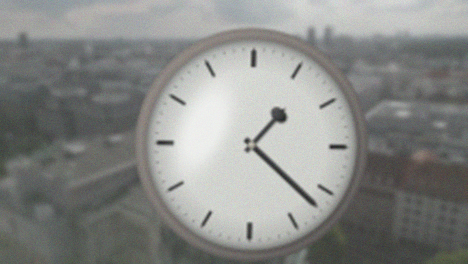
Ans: 1:22
